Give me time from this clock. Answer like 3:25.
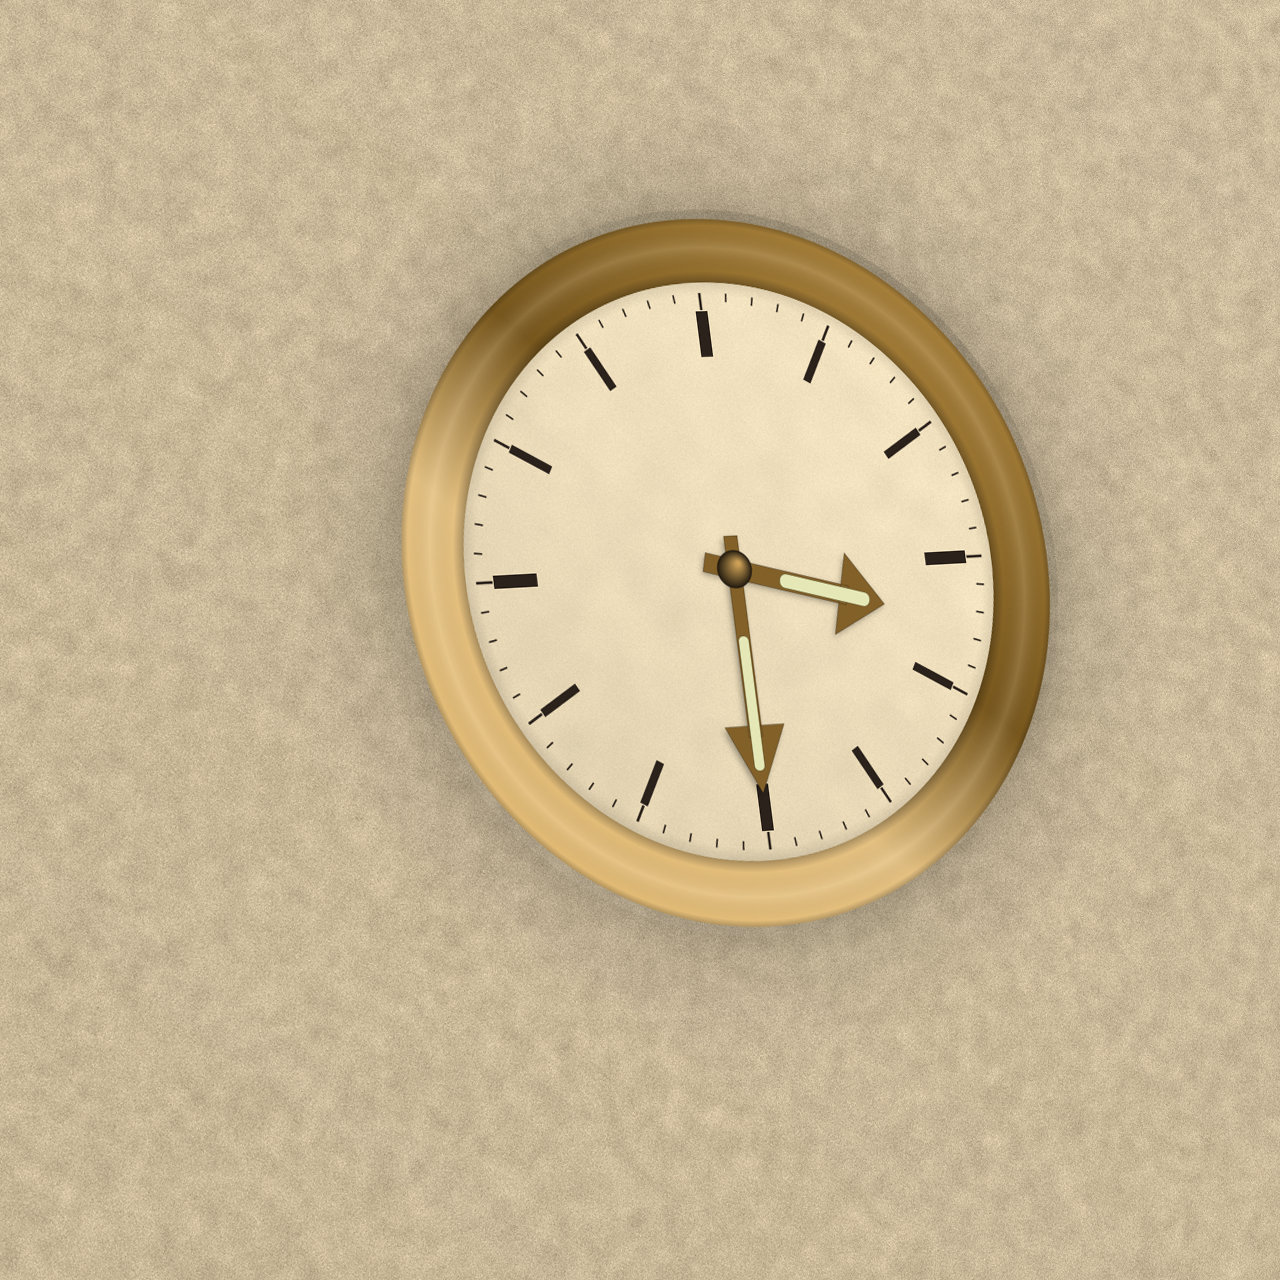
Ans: 3:30
